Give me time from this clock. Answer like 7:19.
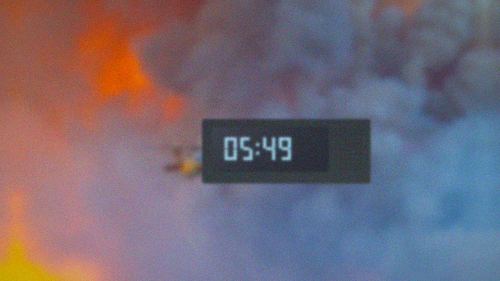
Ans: 5:49
